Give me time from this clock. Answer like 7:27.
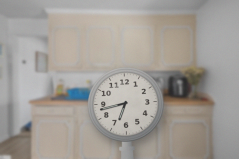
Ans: 6:43
